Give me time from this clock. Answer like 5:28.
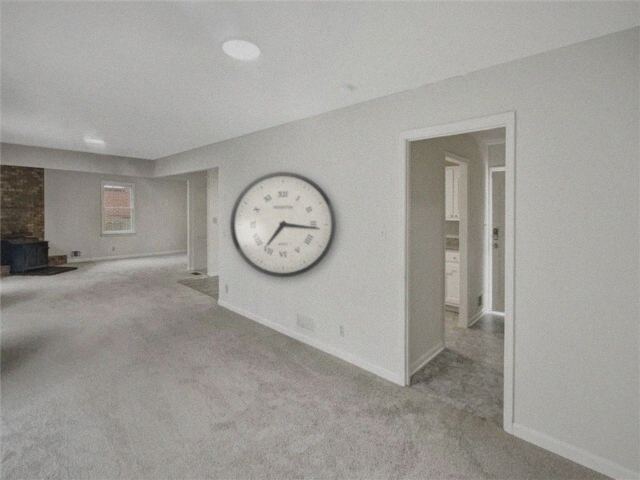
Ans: 7:16
